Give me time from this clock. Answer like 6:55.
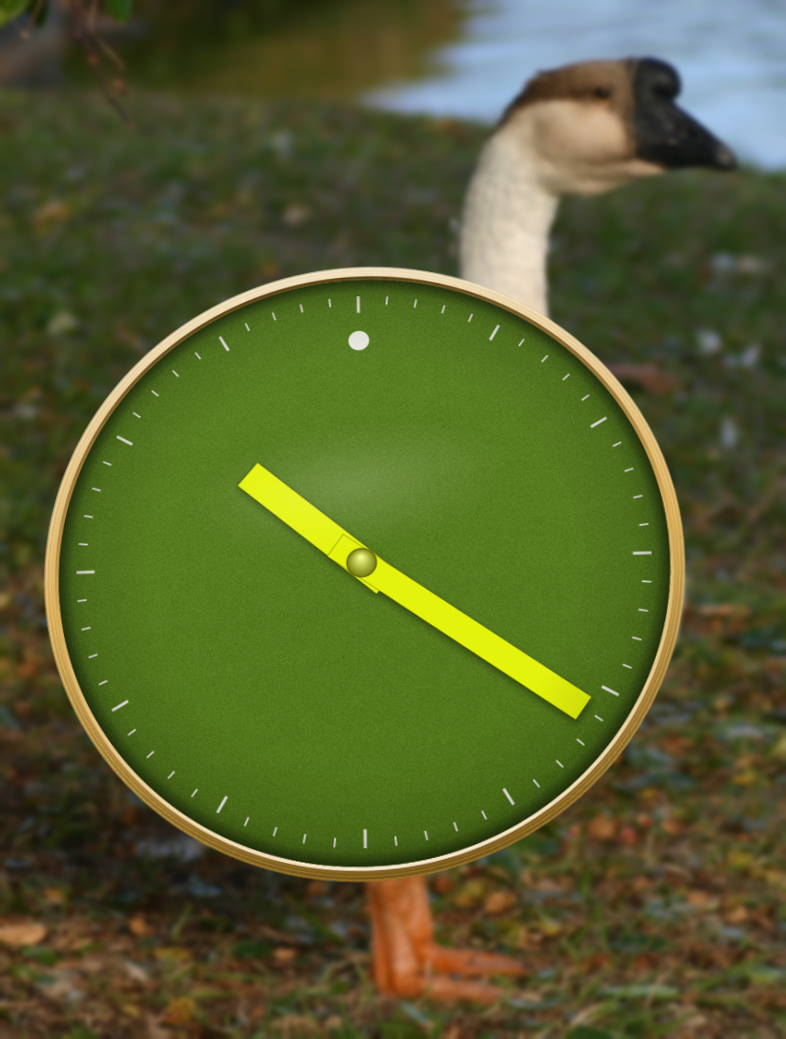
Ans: 10:21
